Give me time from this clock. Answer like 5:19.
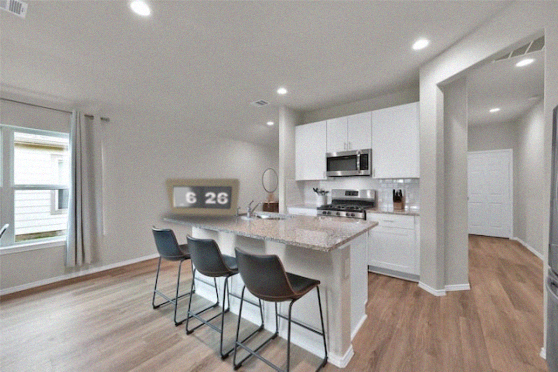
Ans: 6:26
